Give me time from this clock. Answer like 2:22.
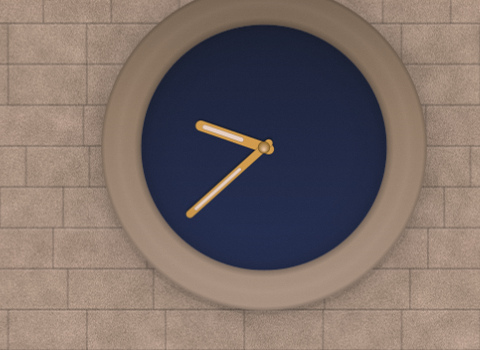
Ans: 9:38
